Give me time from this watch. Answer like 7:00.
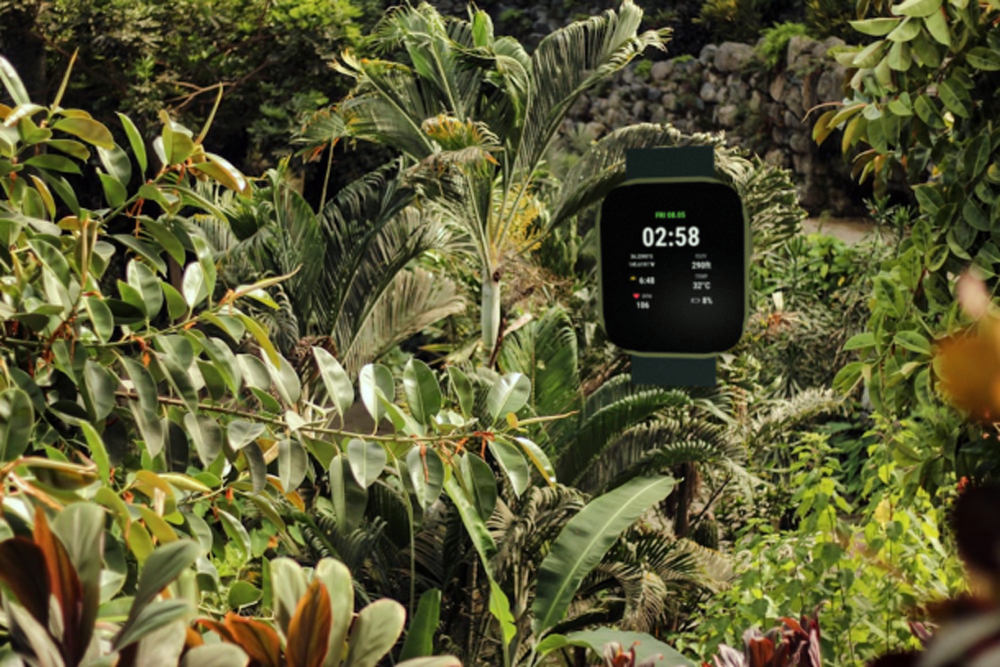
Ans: 2:58
